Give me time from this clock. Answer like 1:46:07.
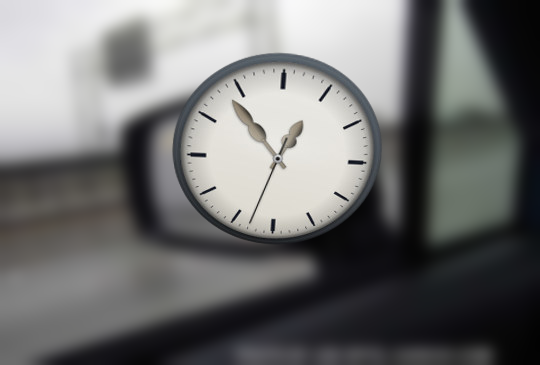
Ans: 12:53:33
